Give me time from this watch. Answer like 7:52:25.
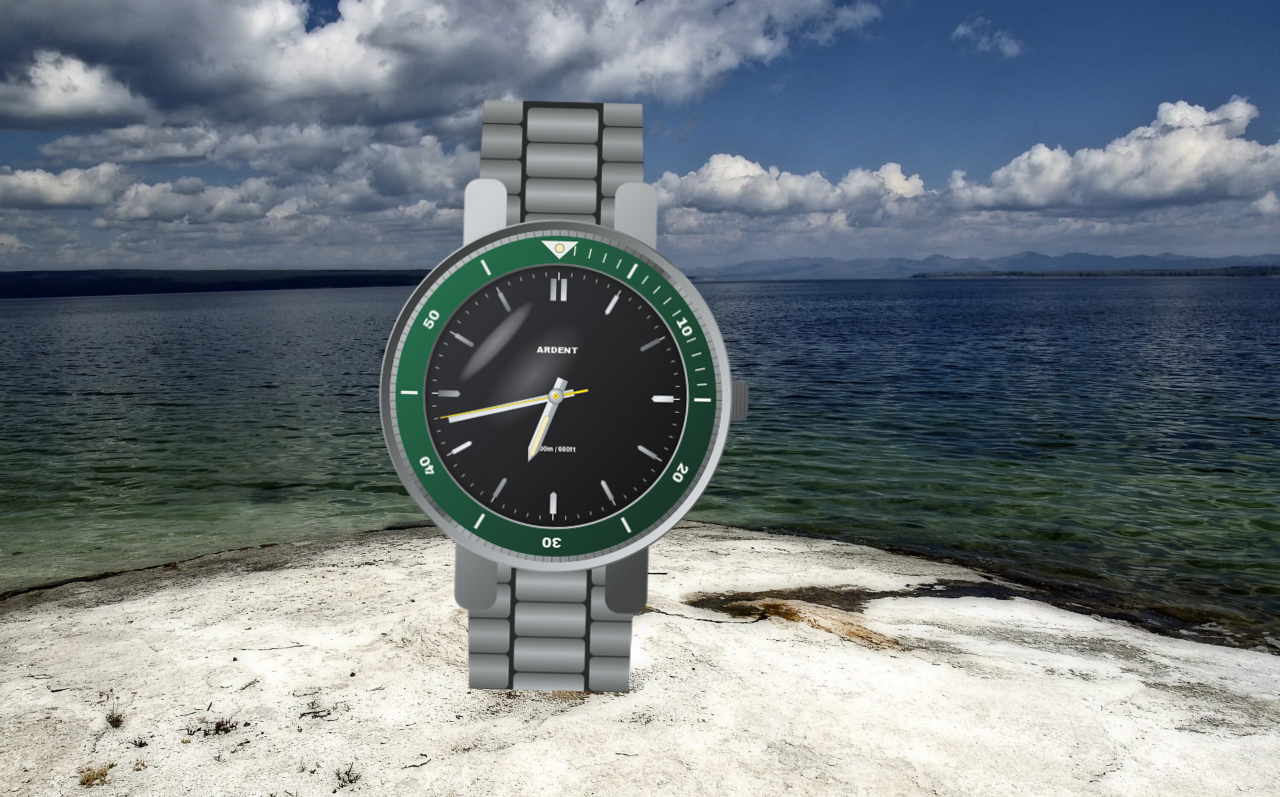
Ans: 6:42:43
